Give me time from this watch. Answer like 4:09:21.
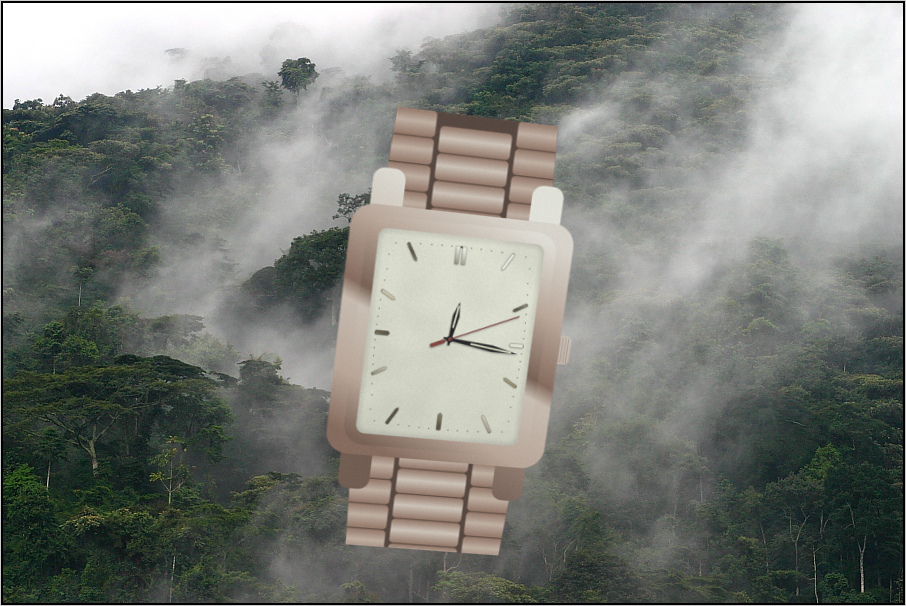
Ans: 12:16:11
